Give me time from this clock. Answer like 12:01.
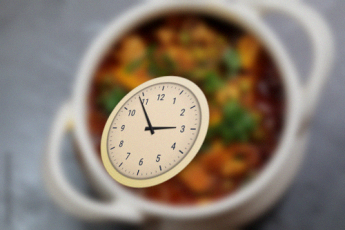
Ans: 2:54
